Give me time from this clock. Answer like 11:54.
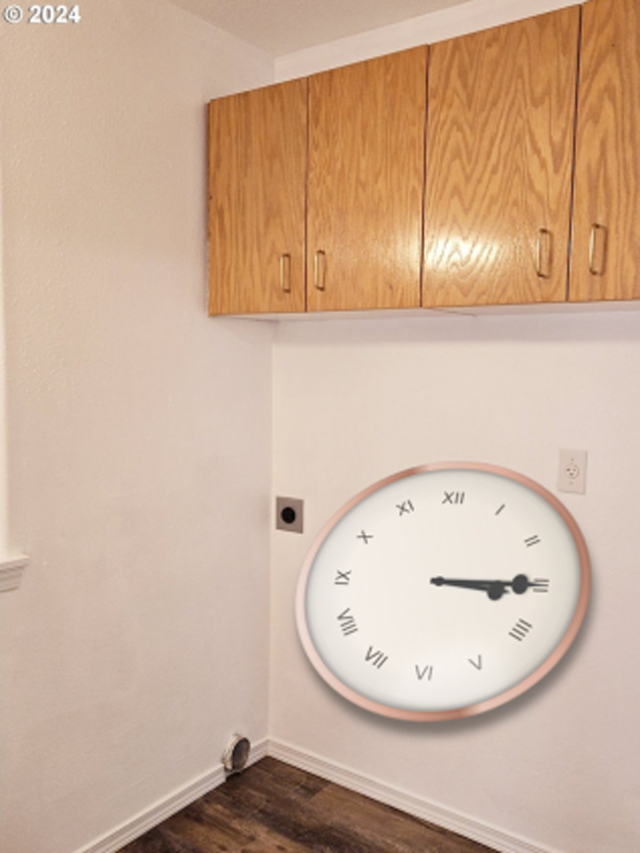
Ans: 3:15
